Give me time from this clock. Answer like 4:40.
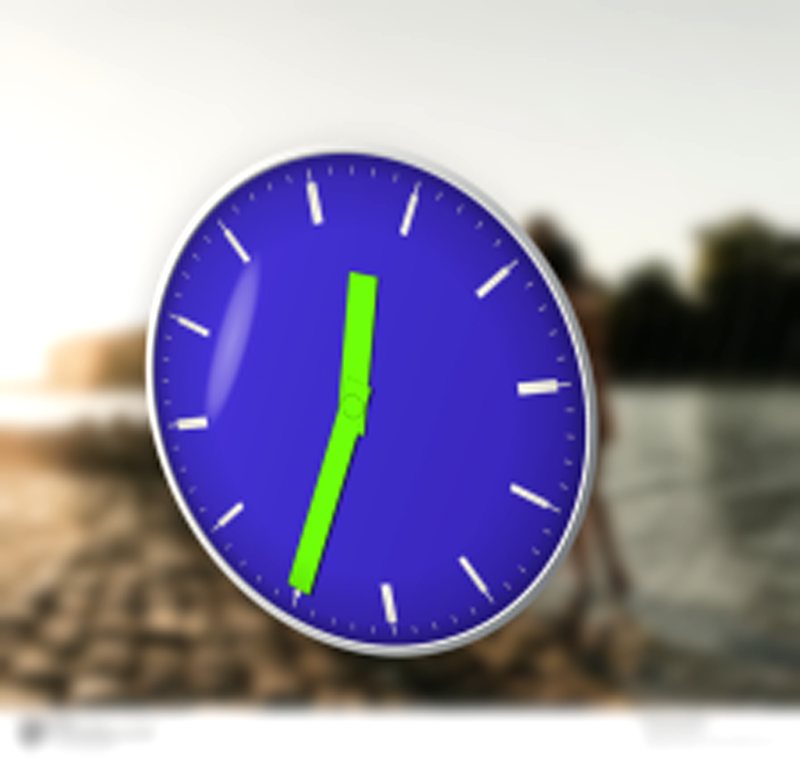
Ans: 12:35
